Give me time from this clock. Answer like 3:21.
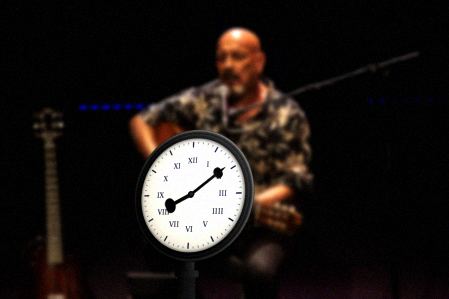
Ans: 8:09
